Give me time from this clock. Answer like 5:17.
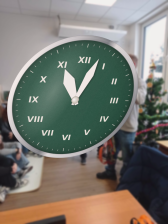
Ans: 11:03
